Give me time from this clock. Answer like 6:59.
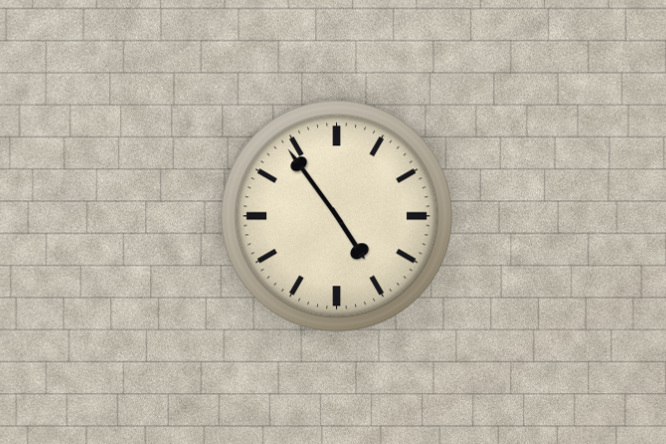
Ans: 4:54
